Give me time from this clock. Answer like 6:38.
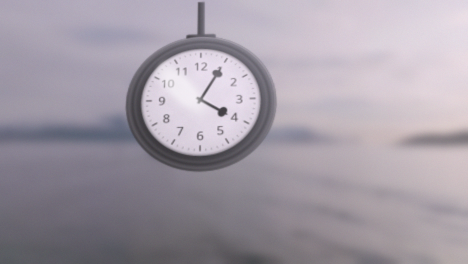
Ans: 4:05
